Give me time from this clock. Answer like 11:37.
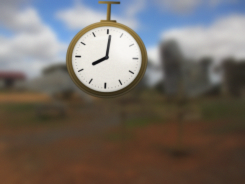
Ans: 8:01
